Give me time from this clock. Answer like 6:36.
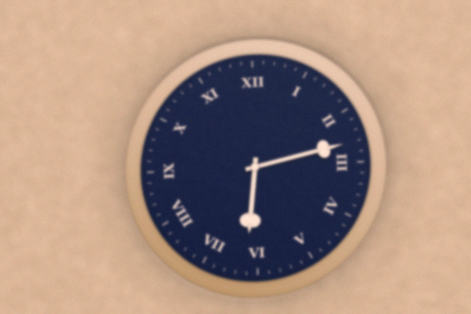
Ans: 6:13
